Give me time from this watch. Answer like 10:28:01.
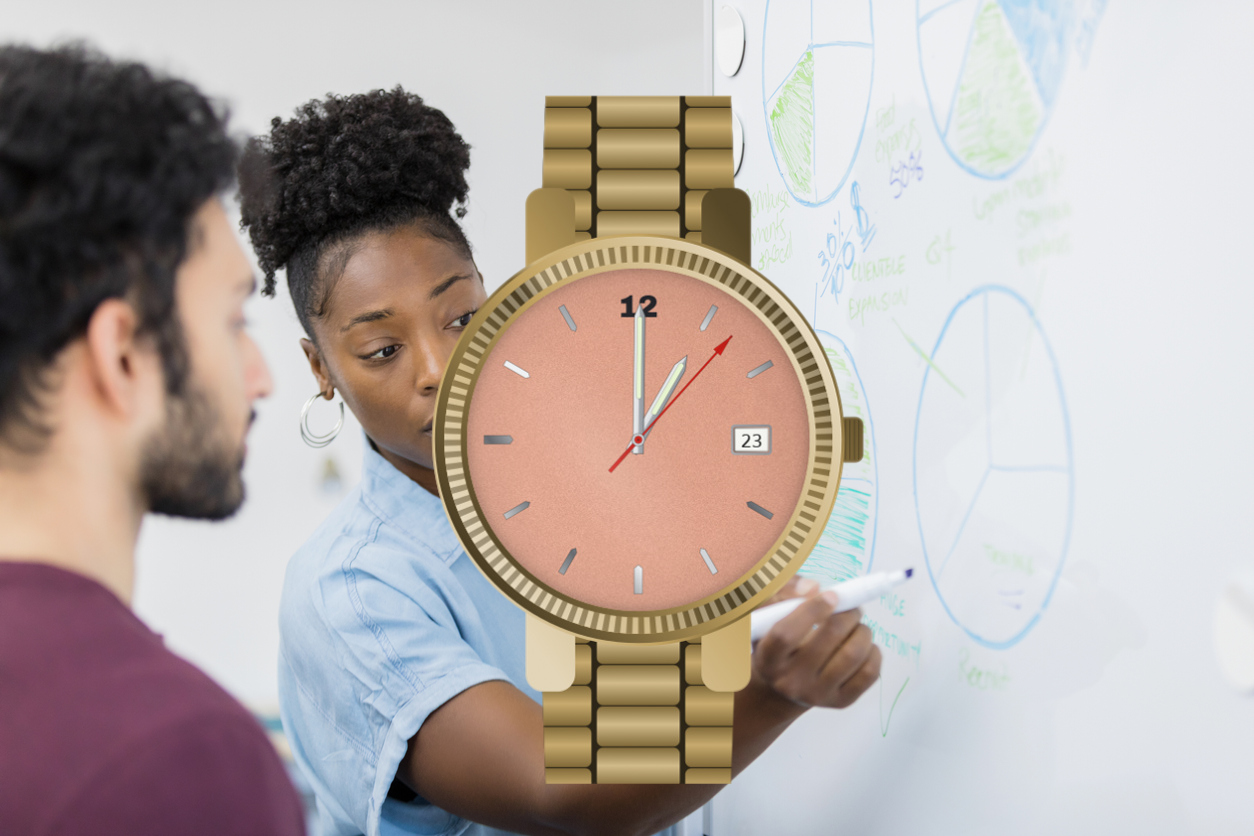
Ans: 1:00:07
